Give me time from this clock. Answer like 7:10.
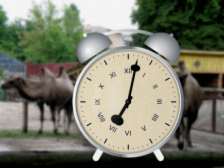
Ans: 7:02
